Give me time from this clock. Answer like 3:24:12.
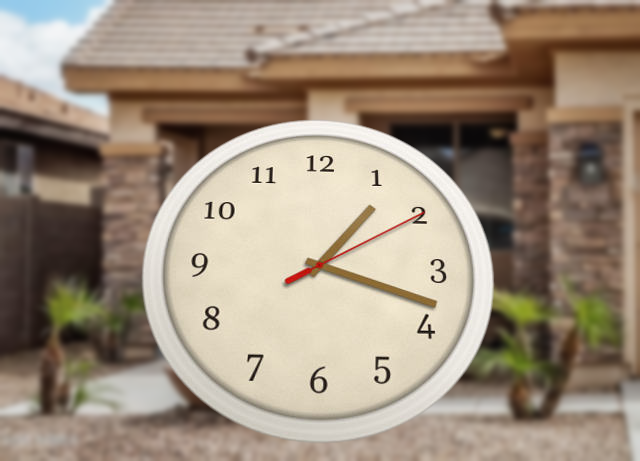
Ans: 1:18:10
